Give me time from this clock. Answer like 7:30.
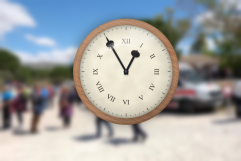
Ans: 12:55
